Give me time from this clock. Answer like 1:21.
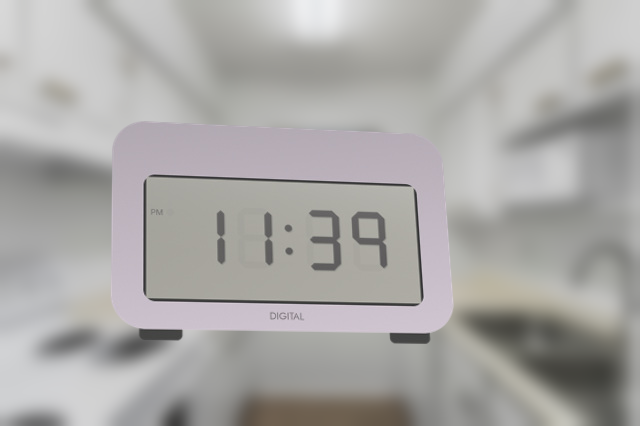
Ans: 11:39
